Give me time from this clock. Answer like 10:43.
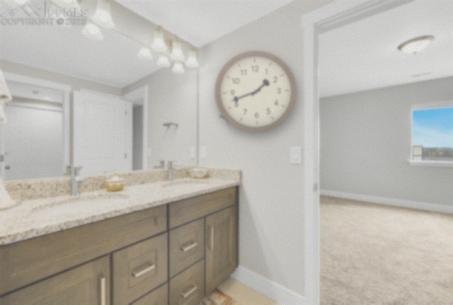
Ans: 1:42
